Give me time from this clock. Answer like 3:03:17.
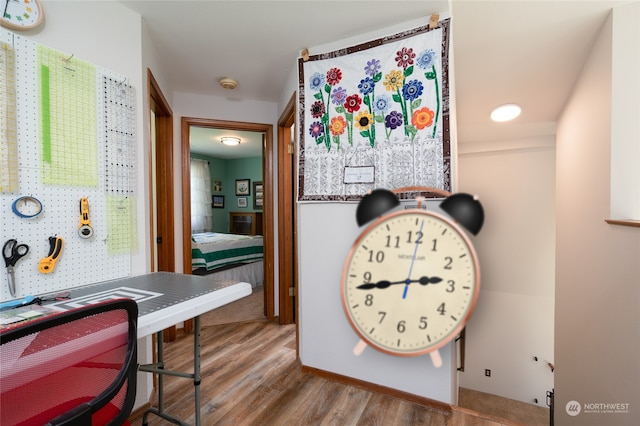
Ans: 2:43:01
